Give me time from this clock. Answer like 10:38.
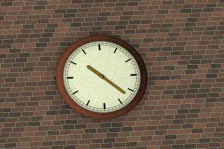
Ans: 10:22
